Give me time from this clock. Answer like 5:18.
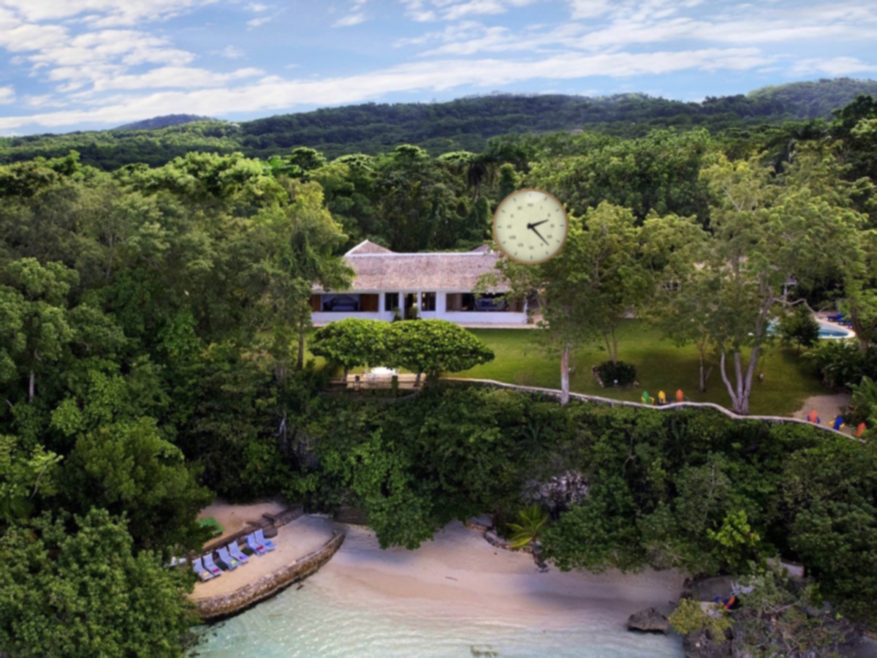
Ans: 2:23
